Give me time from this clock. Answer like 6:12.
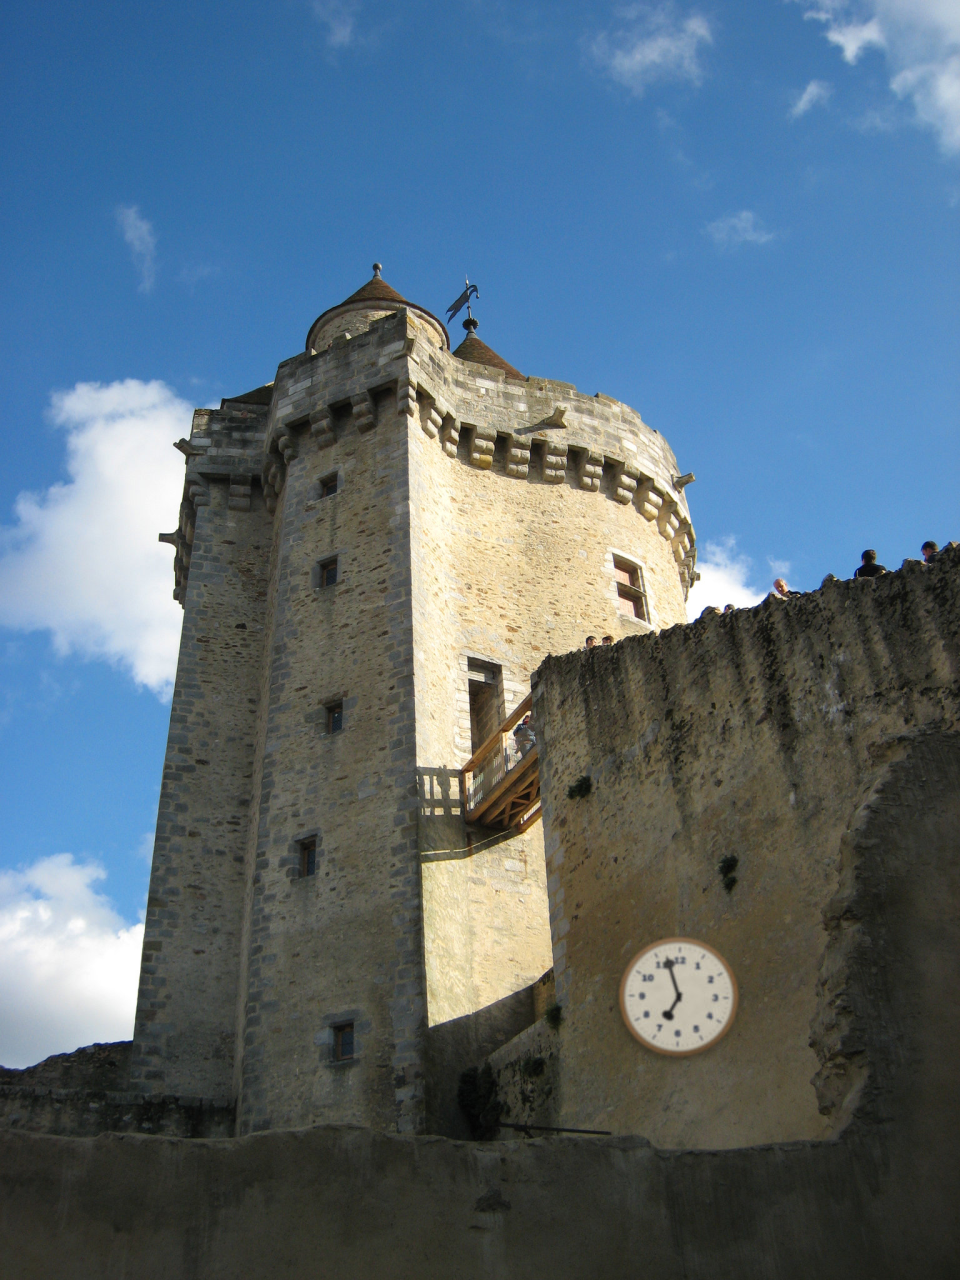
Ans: 6:57
